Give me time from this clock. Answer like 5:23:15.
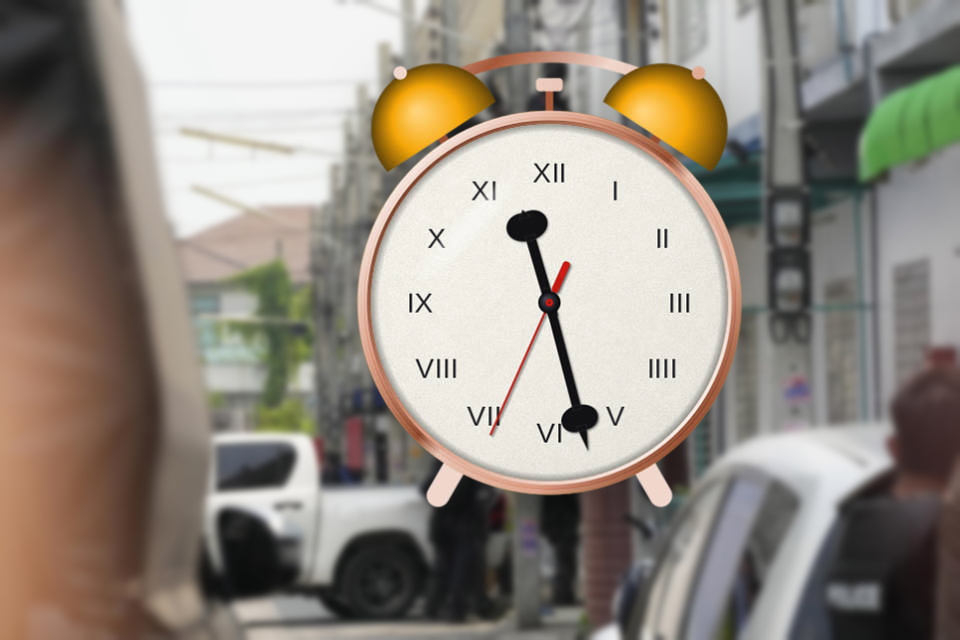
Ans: 11:27:34
